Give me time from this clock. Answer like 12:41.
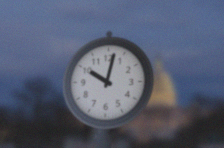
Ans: 10:02
